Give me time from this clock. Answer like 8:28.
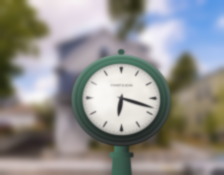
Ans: 6:18
